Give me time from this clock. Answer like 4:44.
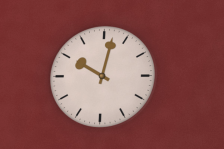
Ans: 10:02
